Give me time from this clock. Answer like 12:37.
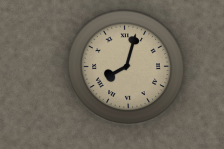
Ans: 8:03
